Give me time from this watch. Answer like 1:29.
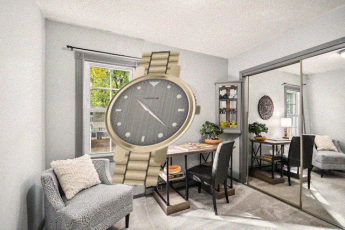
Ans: 10:22
